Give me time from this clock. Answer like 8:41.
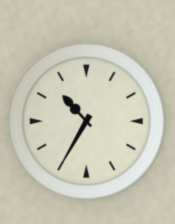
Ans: 10:35
